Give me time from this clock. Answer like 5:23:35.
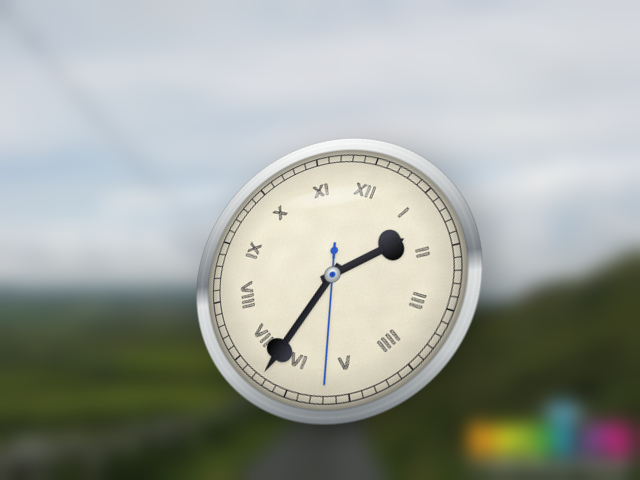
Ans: 1:32:27
